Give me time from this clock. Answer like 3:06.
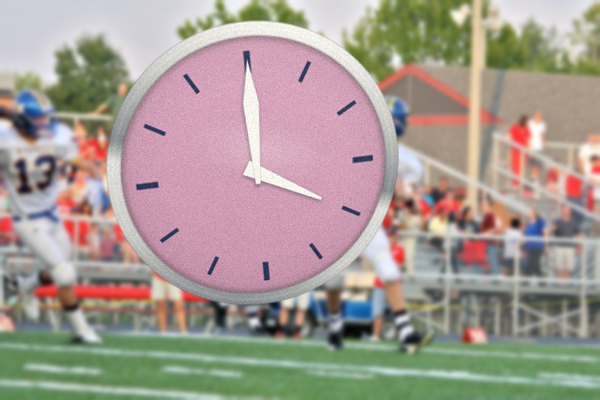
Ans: 4:00
